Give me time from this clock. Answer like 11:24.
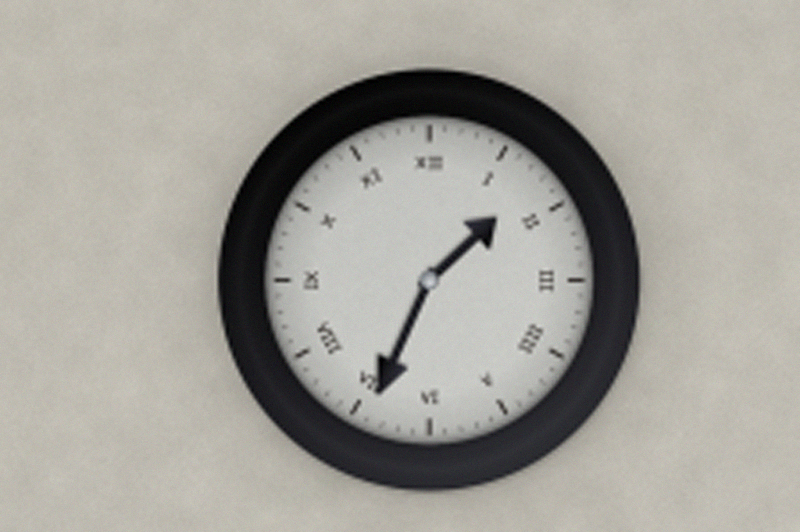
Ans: 1:34
